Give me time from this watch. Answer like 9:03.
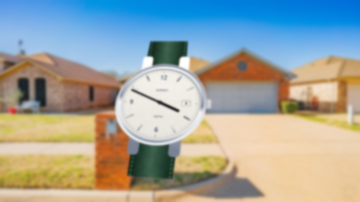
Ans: 3:49
